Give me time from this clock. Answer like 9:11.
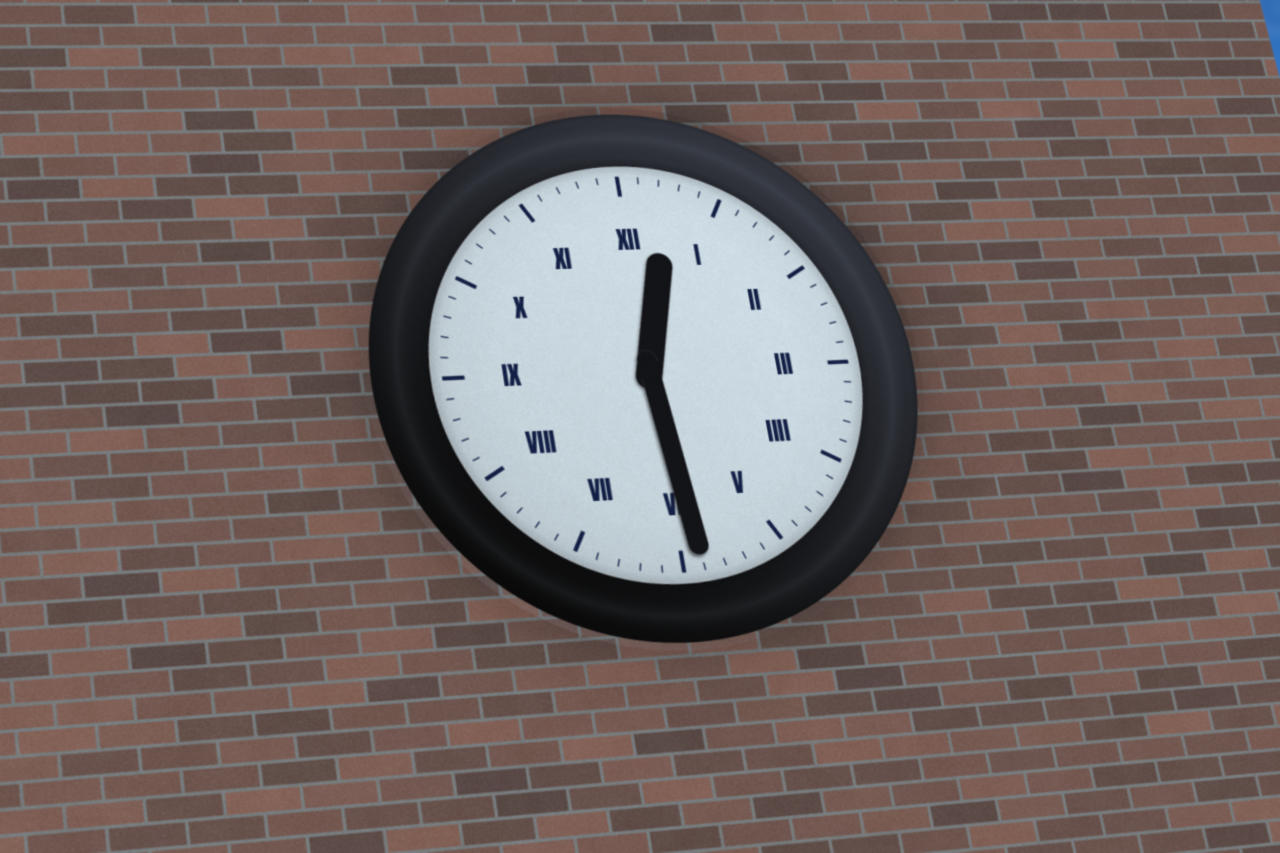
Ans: 12:29
